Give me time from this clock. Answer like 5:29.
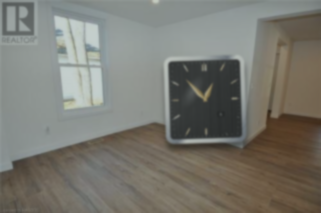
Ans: 12:53
